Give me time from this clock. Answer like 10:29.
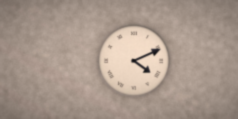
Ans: 4:11
